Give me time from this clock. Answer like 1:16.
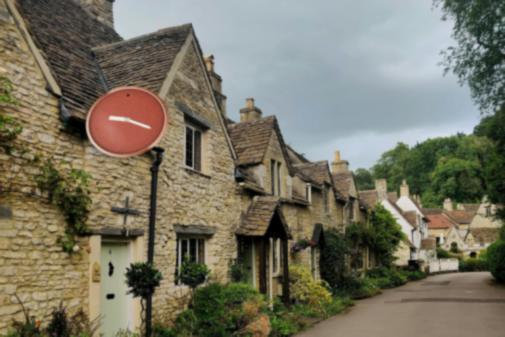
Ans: 9:19
